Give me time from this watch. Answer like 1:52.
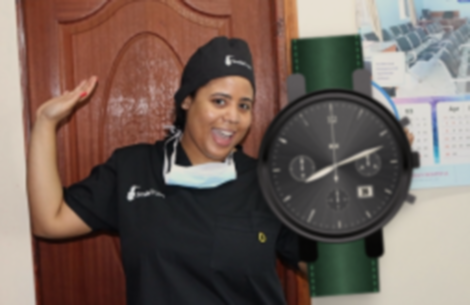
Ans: 8:12
